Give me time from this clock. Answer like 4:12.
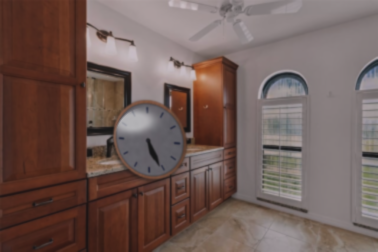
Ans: 5:26
